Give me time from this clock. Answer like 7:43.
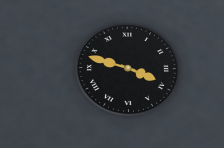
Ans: 3:48
